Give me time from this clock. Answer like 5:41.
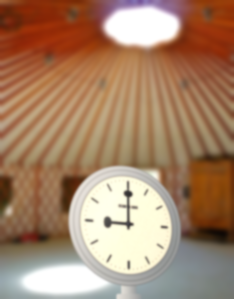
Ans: 9:00
